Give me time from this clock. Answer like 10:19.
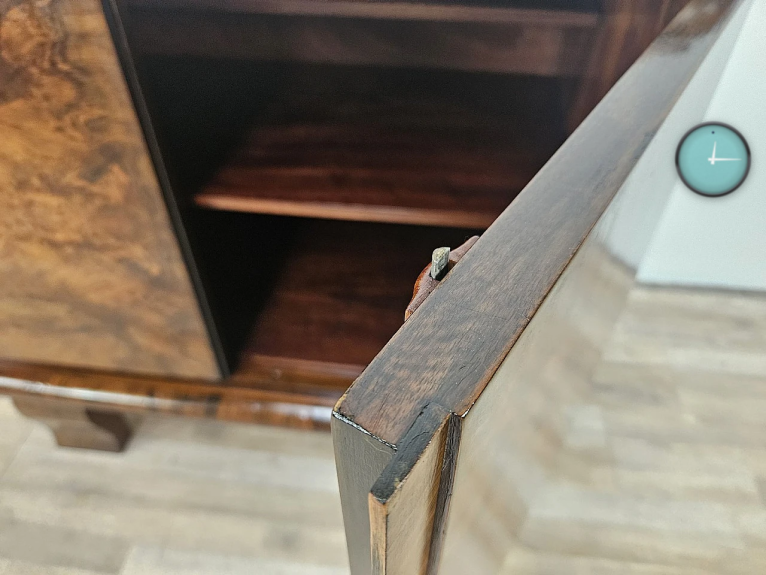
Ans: 12:15
